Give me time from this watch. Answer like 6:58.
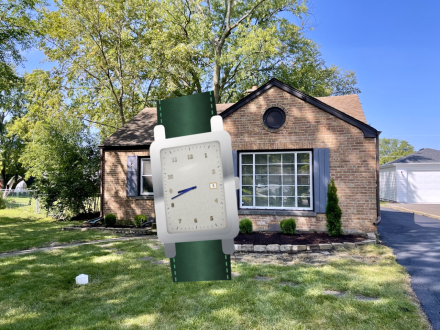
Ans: 8:42
